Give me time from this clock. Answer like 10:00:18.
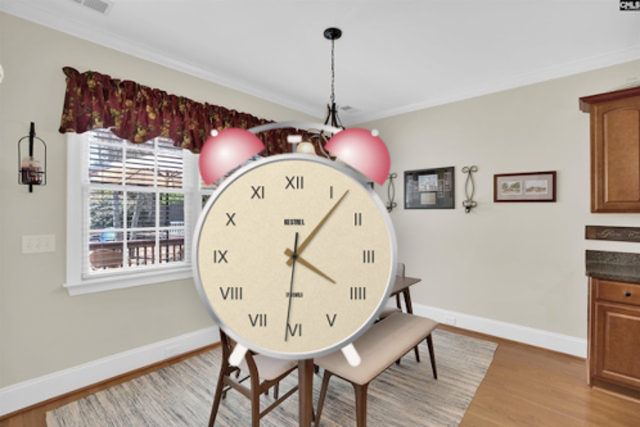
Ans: 4:06:31
